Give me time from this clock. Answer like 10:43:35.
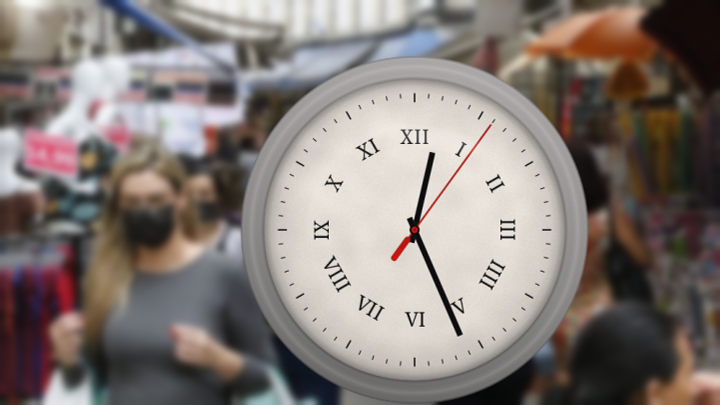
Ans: 12:26:06
